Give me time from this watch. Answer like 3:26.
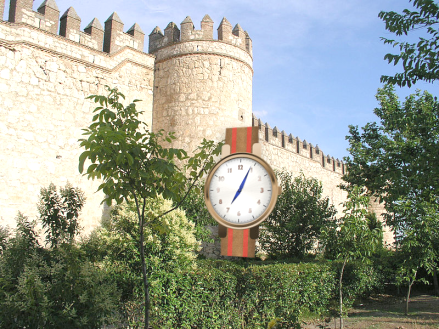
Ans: 7:04
